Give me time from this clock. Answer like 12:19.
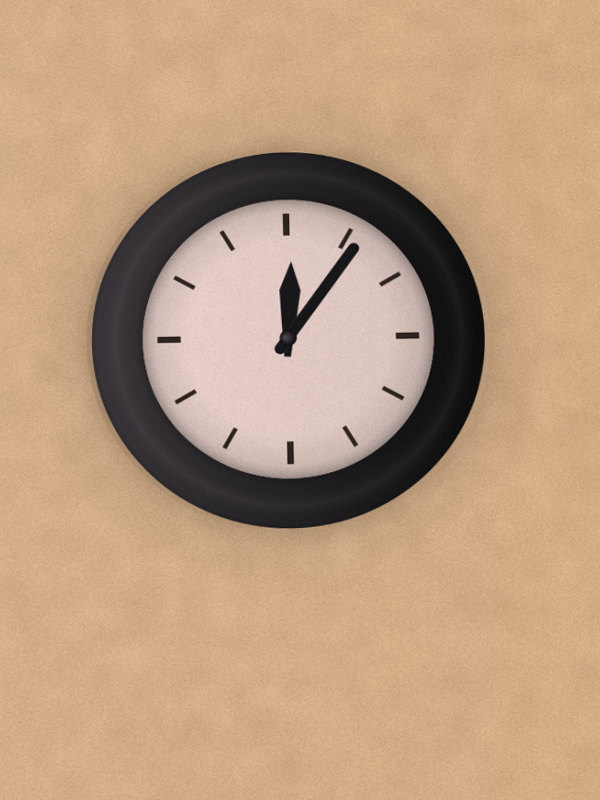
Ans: 12:06
